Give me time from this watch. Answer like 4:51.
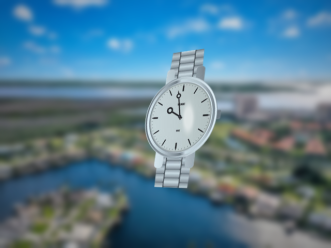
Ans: 9:58
